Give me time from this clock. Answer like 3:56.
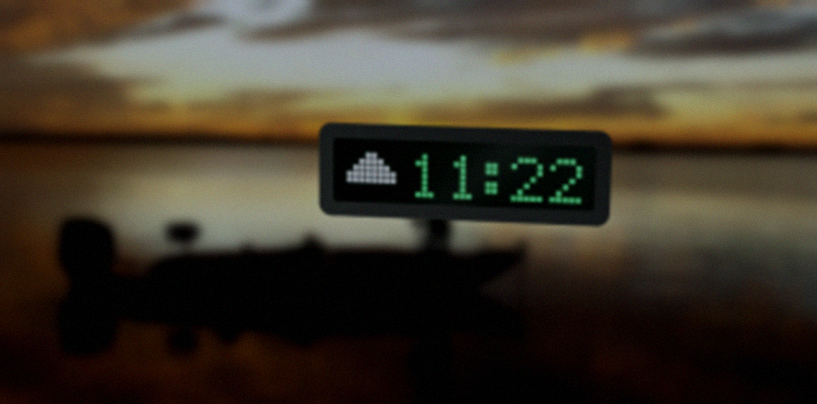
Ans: 11:22
